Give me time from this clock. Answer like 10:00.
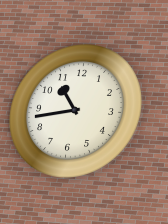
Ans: 10:43
